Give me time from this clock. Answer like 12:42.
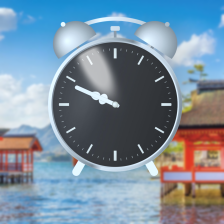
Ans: 9:49
